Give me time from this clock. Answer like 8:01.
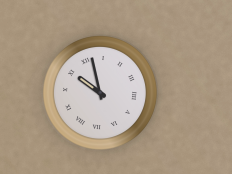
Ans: 11:02
